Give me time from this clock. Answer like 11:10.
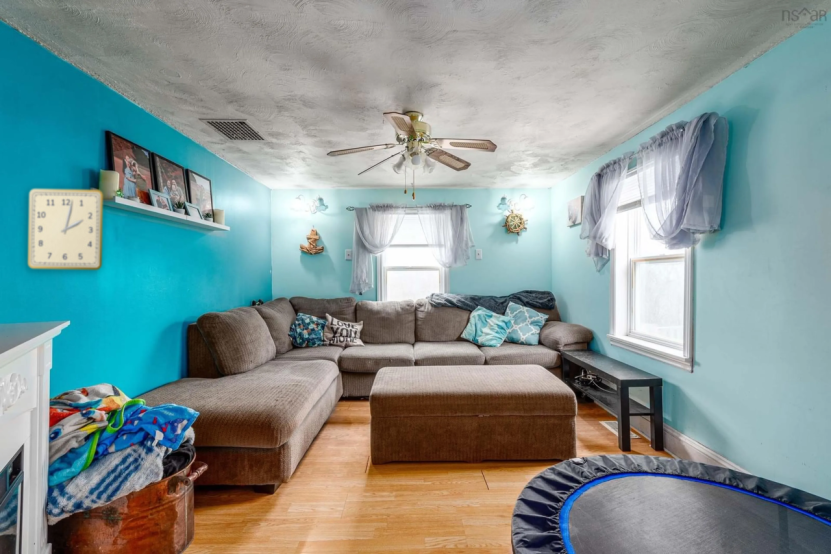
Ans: 2:02
